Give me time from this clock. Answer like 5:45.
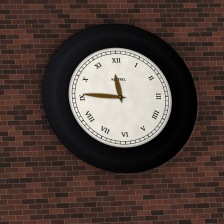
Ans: 11:46
